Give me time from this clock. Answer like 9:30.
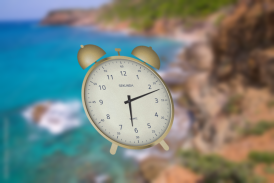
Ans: 6:12
